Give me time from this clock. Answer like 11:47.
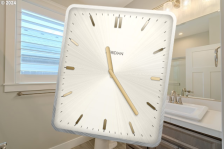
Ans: 11:23
